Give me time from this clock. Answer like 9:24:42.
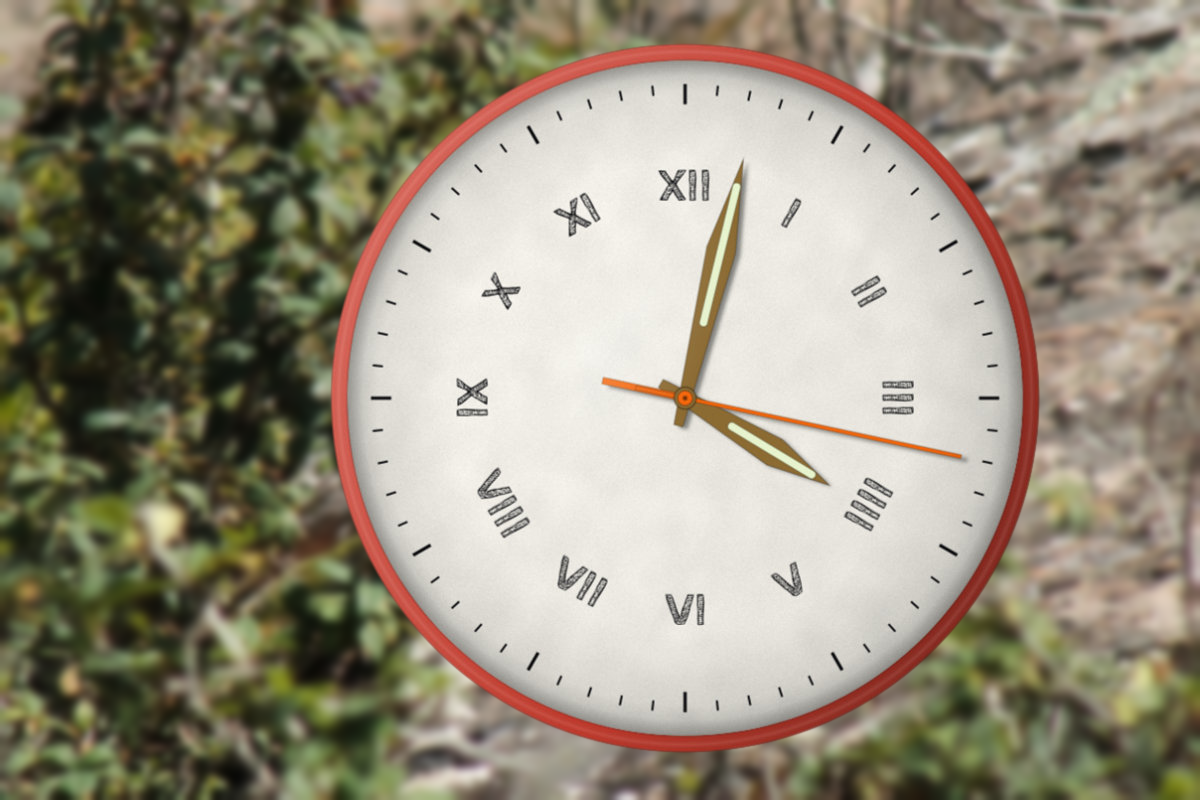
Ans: 4:02:17
